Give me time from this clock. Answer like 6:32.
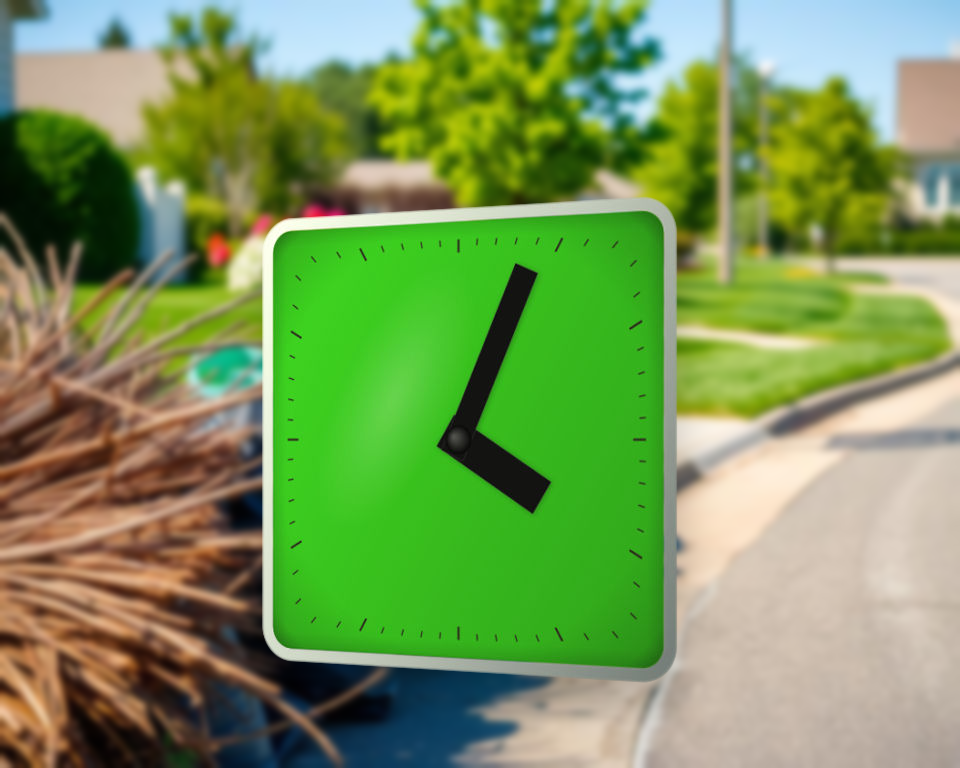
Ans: 4:04
